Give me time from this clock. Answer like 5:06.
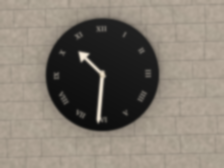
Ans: 10:31
